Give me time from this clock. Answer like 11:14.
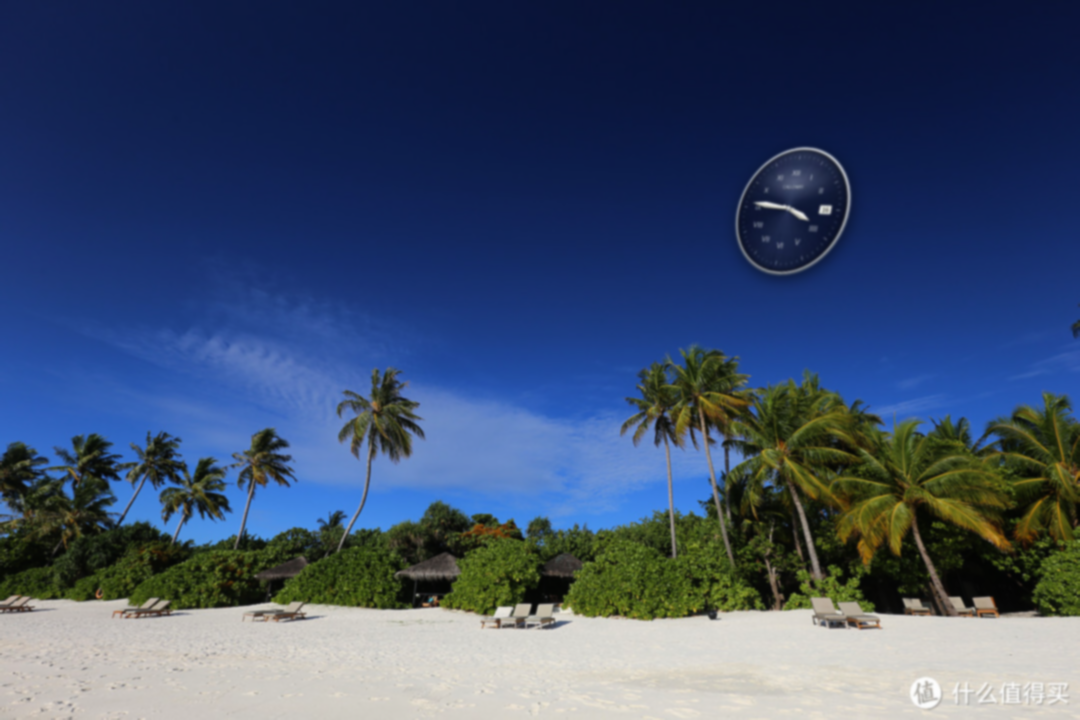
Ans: 3:46
